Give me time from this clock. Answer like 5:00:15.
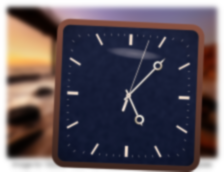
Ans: 5:07:03
